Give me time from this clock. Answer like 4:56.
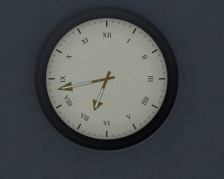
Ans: 6:43
